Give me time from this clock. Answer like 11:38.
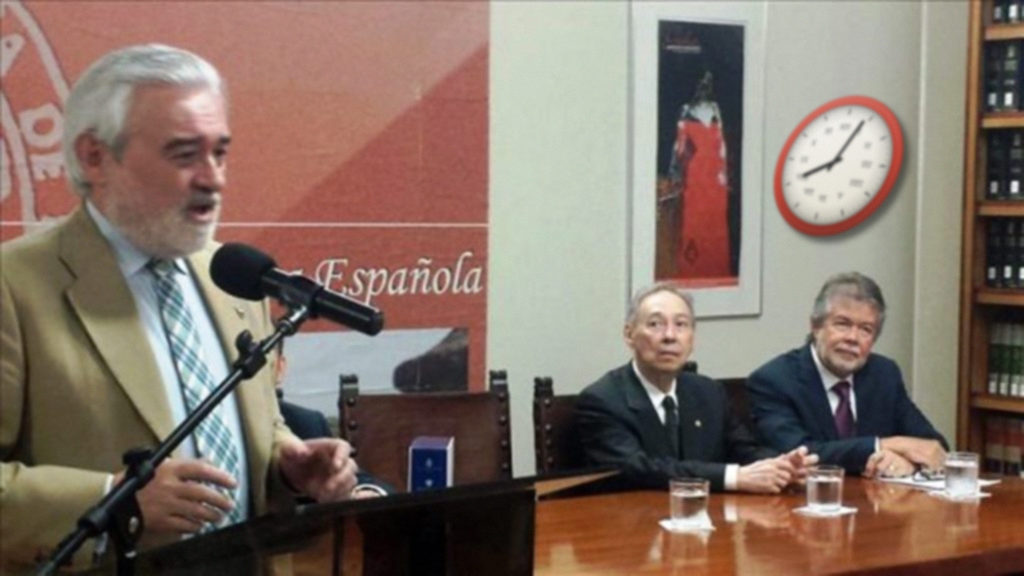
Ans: 8:04
